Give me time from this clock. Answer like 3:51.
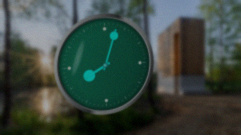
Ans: 8:03
